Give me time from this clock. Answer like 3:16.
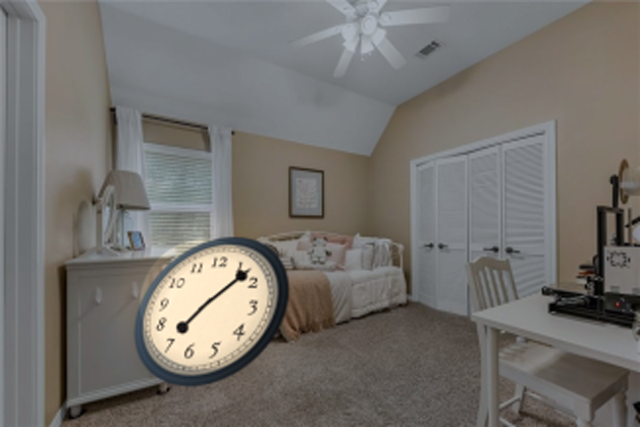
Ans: 7:07
